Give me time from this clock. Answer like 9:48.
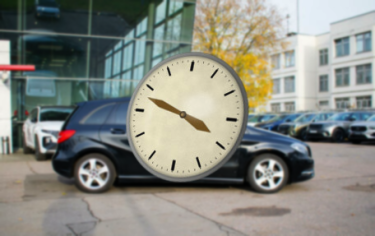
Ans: 3:48
